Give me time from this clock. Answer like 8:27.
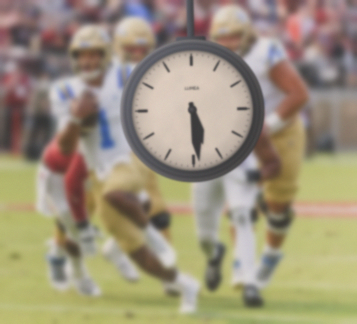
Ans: 5:29
